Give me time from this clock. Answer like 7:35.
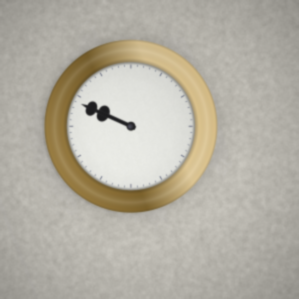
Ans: 9:49
